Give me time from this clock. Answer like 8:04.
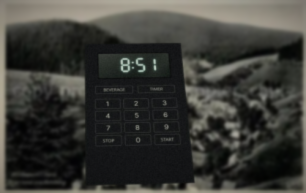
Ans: 8:51
